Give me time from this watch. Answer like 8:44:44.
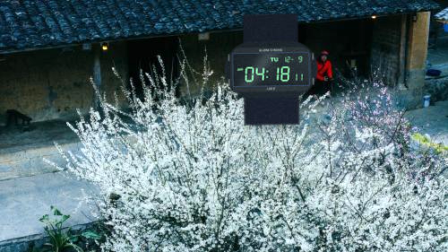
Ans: 4:18:11
